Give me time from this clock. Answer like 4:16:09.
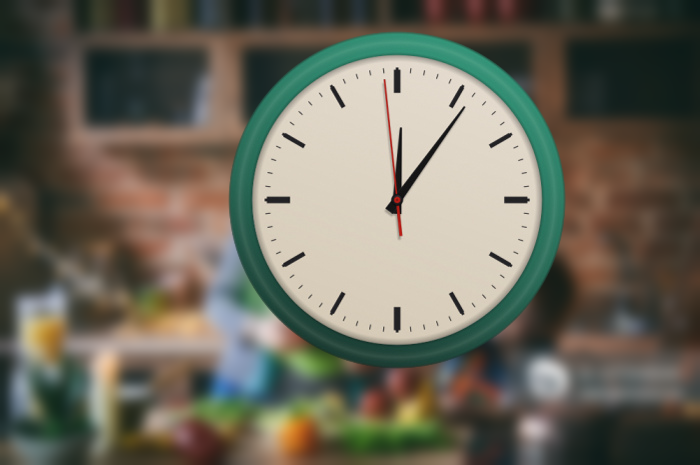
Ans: 12:05:59
